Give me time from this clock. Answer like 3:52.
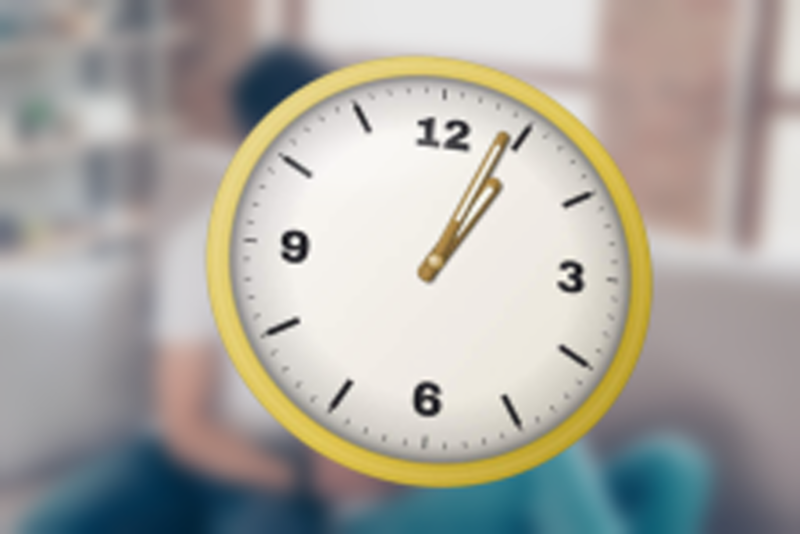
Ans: 1:04
